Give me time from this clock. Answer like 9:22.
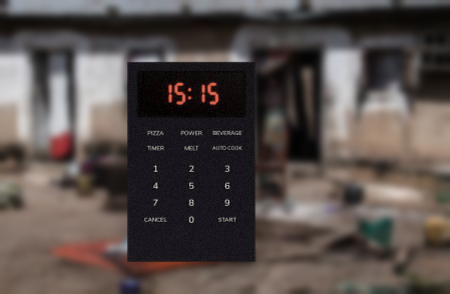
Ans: 15:15
